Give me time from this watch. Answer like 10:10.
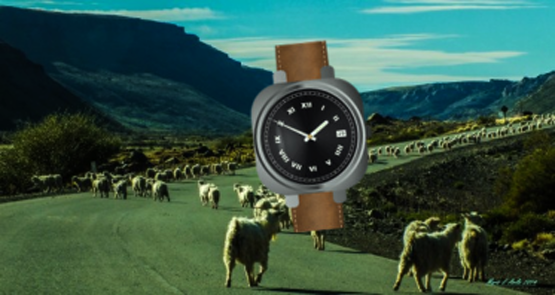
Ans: 1:50
